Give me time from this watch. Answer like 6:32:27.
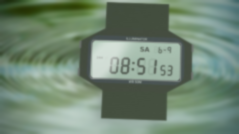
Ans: 8:51:53
